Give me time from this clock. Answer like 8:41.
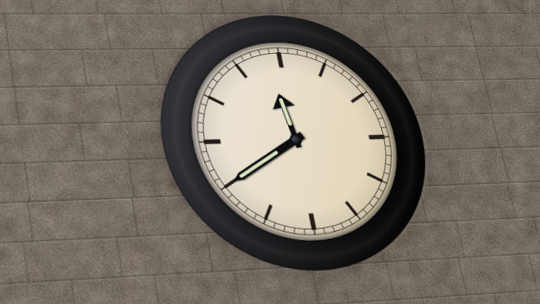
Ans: 11:40
